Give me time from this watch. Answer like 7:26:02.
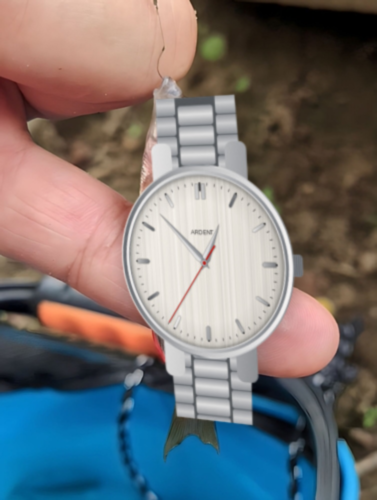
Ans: 12:52:36
